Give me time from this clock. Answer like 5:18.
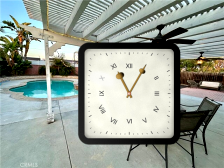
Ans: 11:05
